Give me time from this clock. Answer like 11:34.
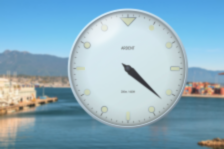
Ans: 4:22
